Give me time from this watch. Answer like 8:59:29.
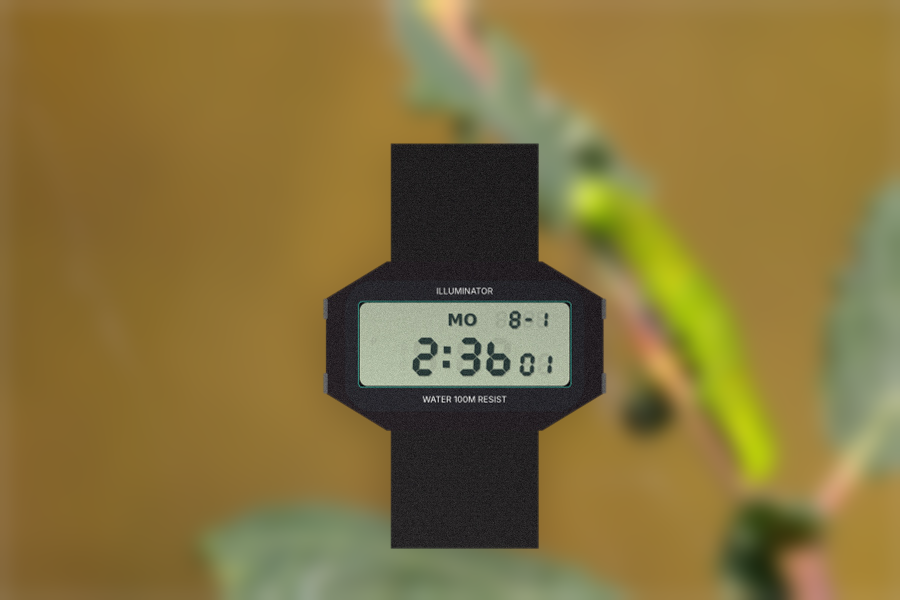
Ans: 2:36:01
